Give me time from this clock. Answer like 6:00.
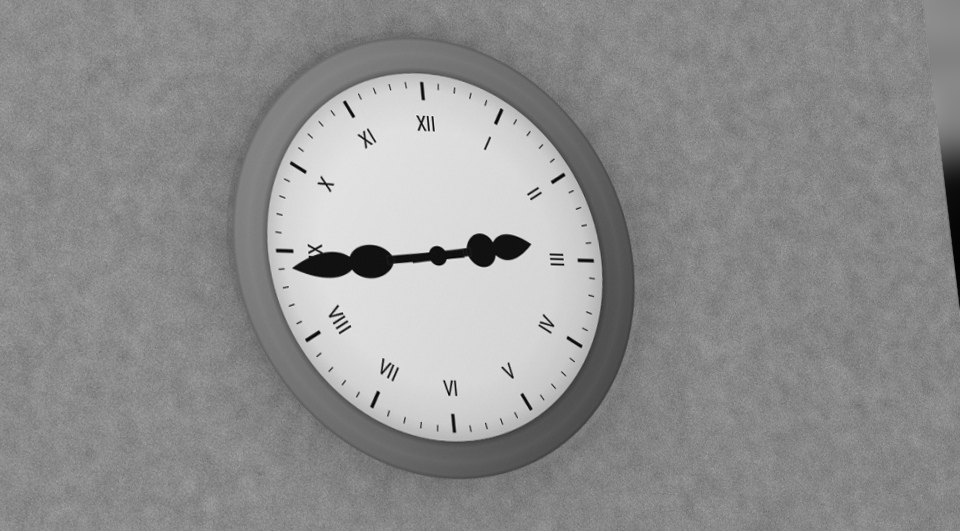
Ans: 2:44
